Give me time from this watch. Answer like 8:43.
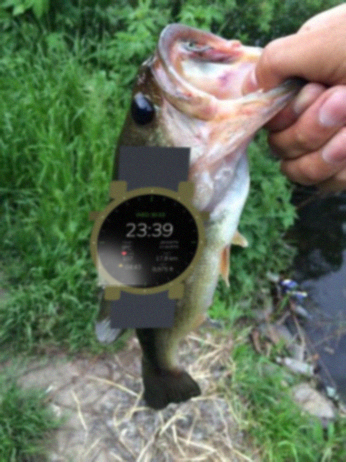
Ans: 23:39
